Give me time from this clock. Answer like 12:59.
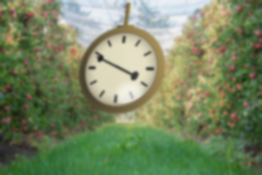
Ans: 3:49
